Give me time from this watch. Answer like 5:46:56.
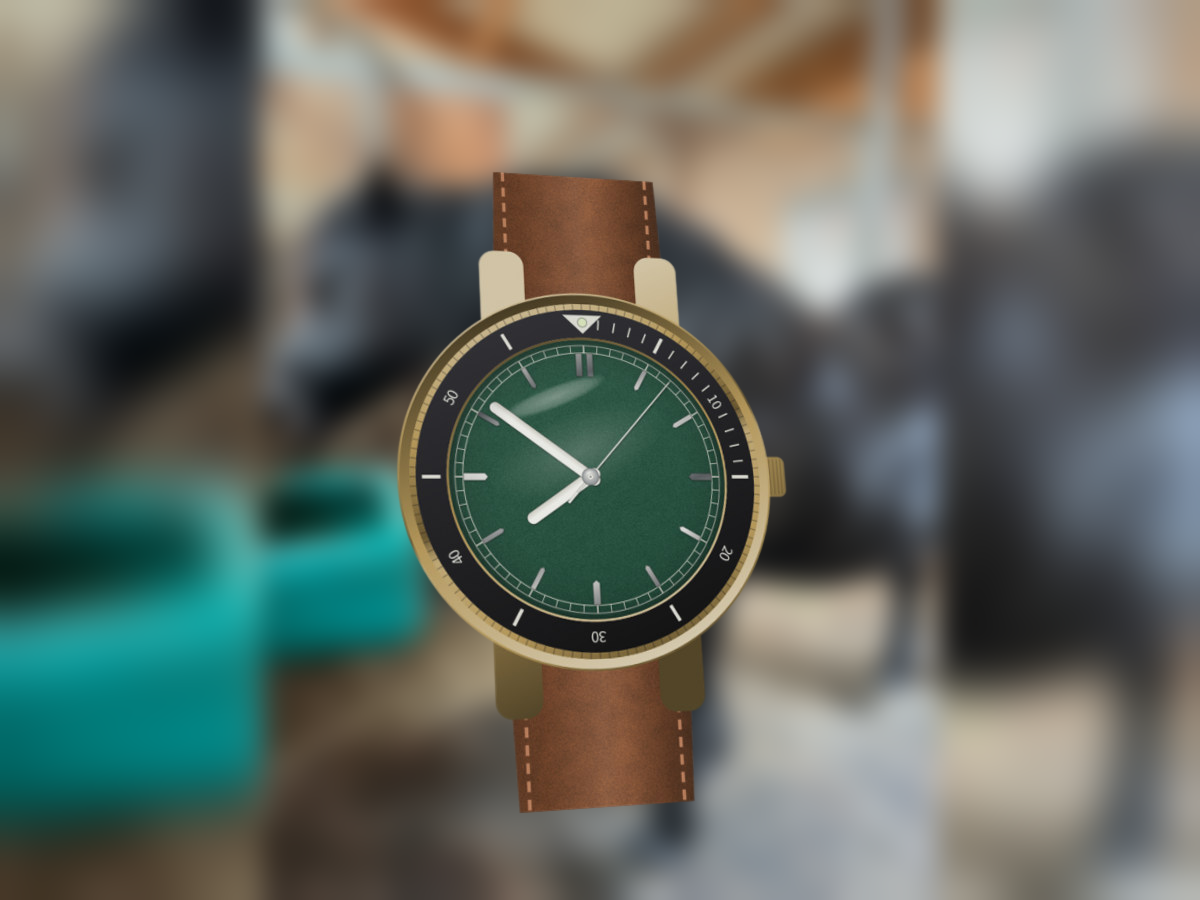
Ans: 7:51:07
